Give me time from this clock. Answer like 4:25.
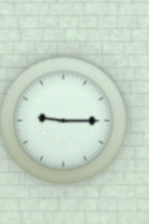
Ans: 9:15
